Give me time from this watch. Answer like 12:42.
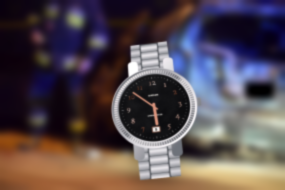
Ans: 5:52
